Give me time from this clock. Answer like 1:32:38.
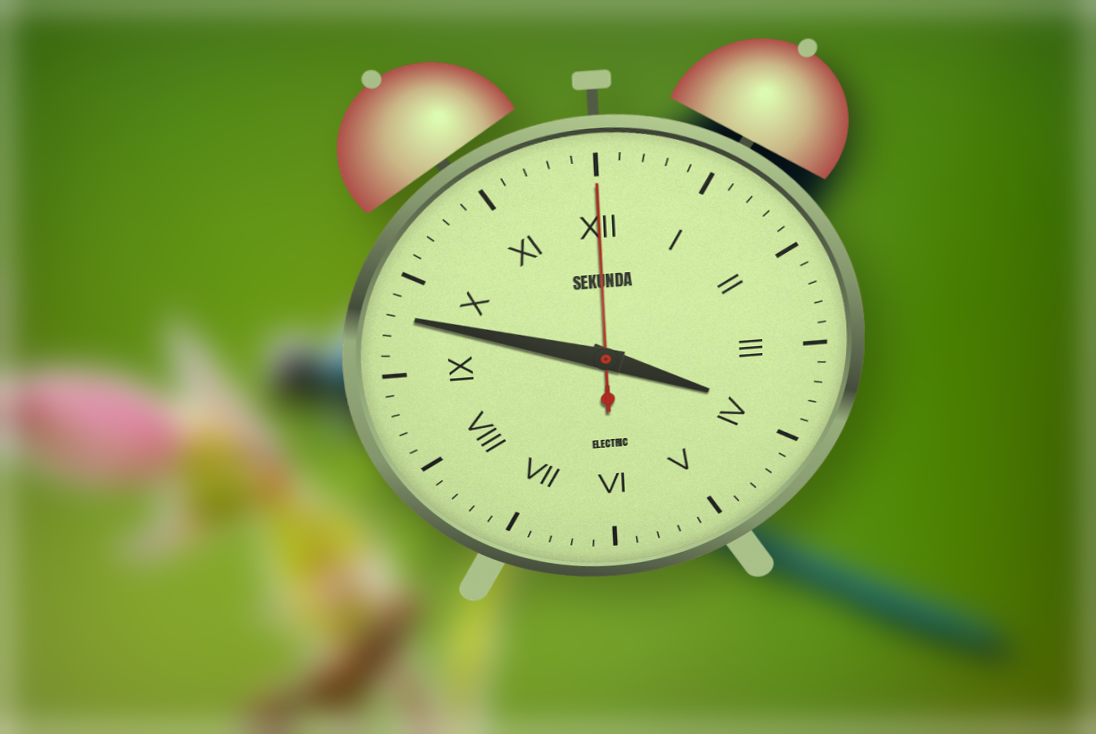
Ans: 3:48:00
